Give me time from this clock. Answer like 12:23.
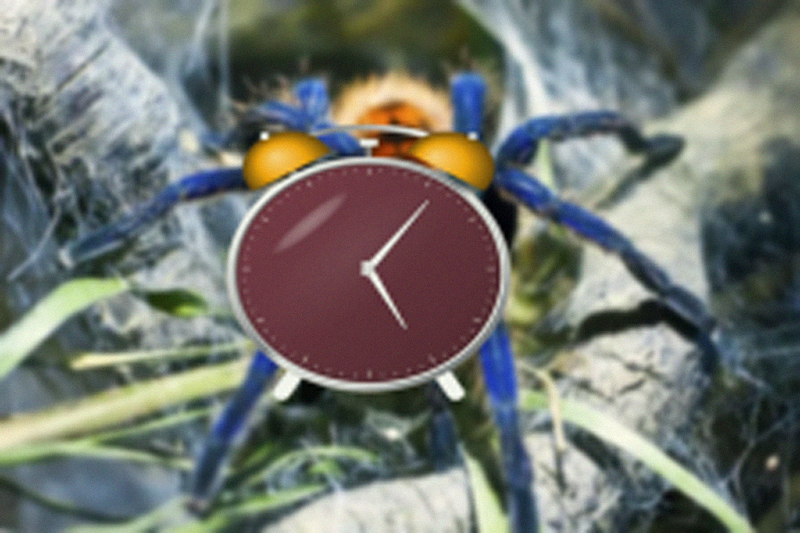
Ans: 5:06
